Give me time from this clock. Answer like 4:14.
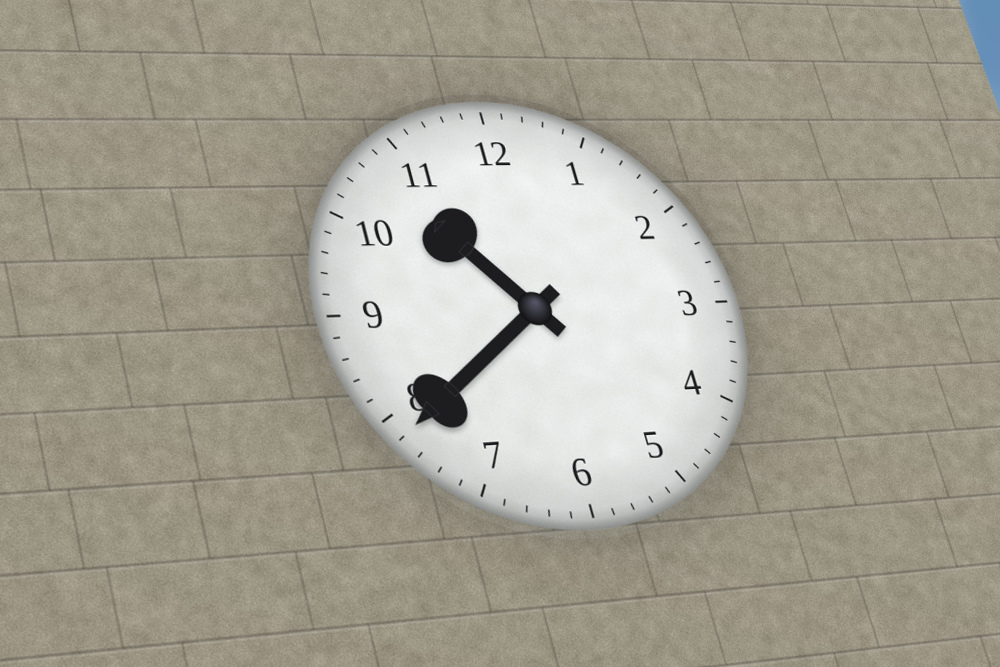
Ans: 10:39
